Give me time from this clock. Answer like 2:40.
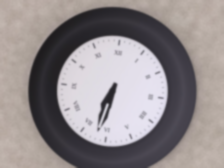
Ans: 6:32
